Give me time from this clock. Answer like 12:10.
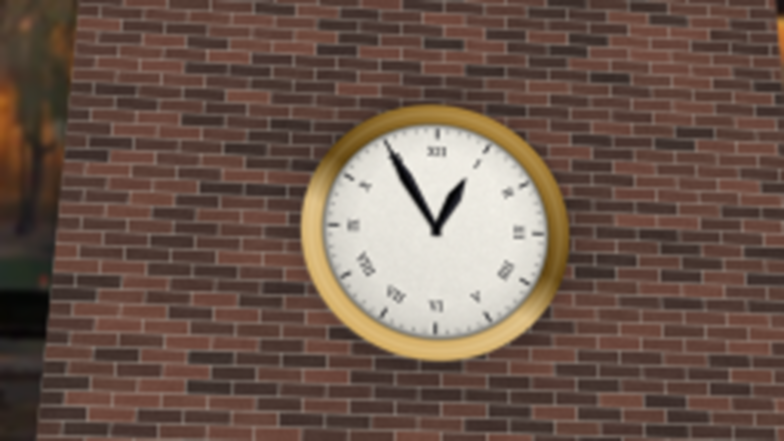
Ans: 12:55
